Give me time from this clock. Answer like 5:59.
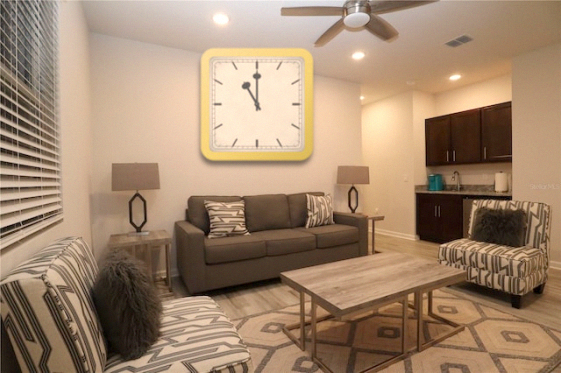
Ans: 11:00
